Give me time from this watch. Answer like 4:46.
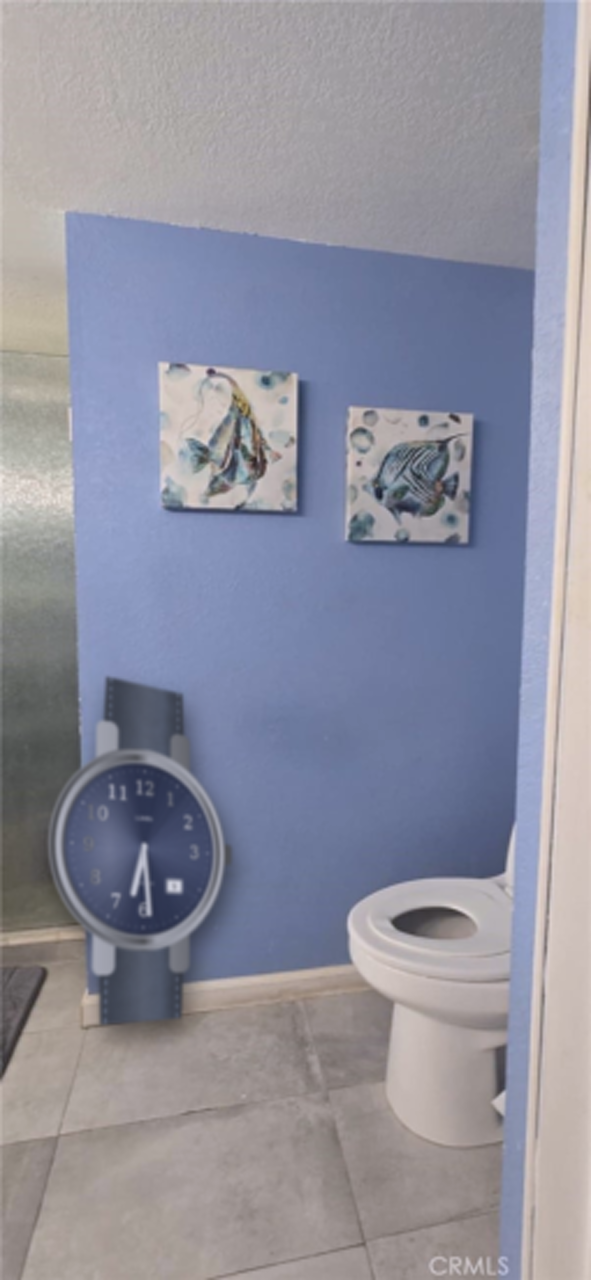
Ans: 6:29
